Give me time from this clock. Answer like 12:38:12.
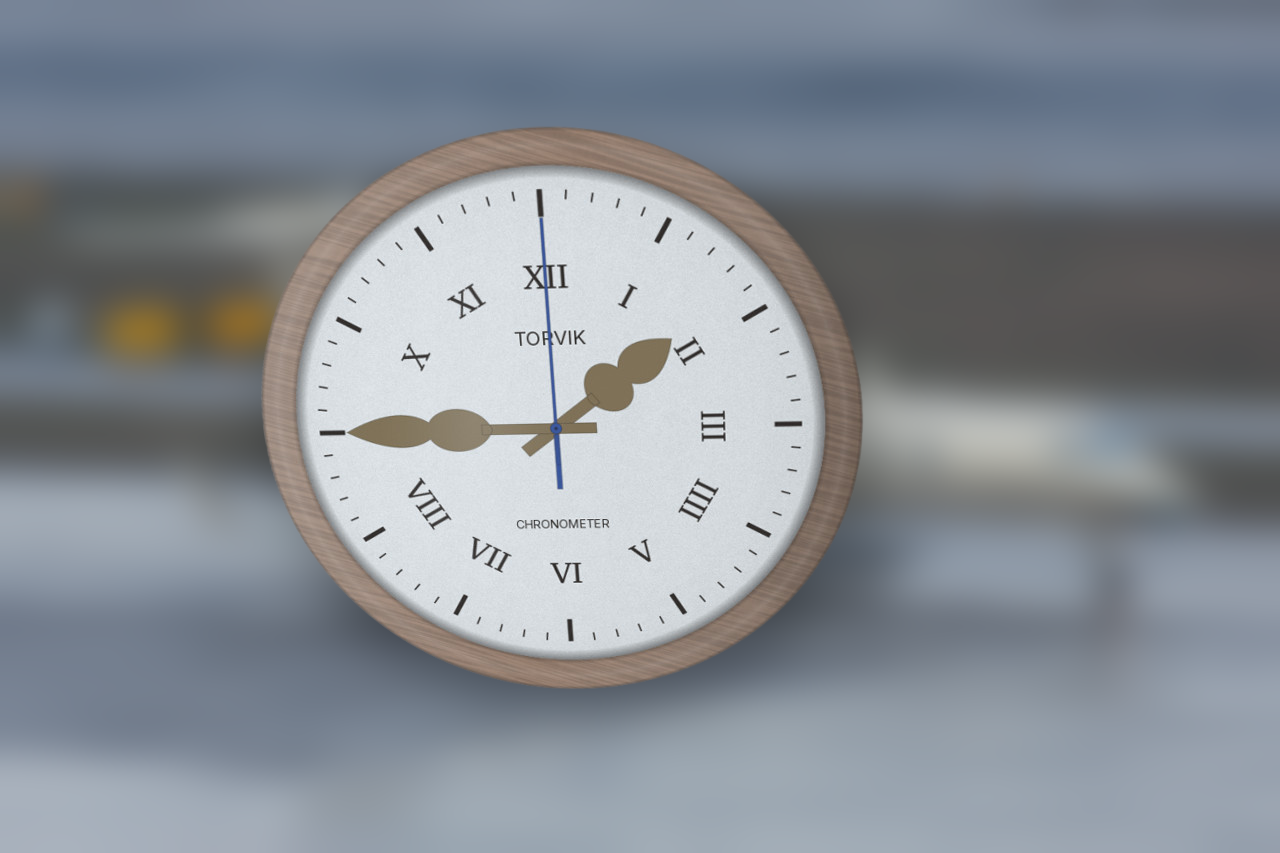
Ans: 1:45:00
